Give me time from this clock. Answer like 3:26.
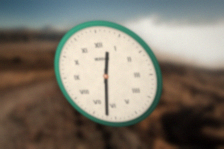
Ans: 12:32
